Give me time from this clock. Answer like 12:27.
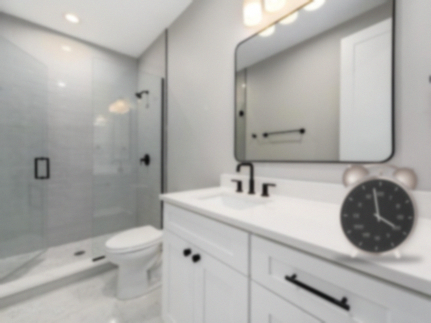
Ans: 3:58
